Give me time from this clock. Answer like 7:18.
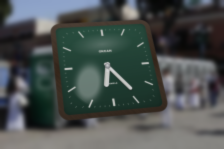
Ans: 6:24
